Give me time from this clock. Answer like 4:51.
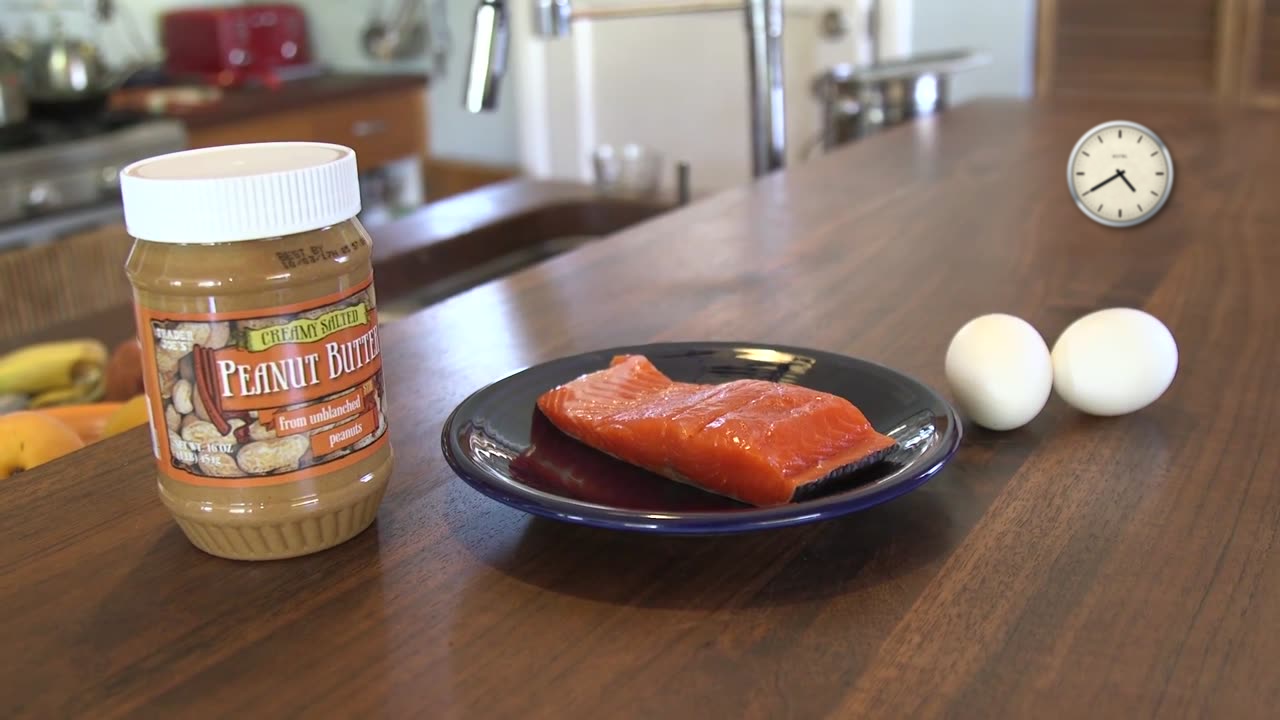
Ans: 4:40
